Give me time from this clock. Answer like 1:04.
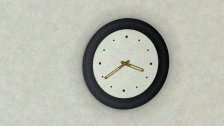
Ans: 3:39
